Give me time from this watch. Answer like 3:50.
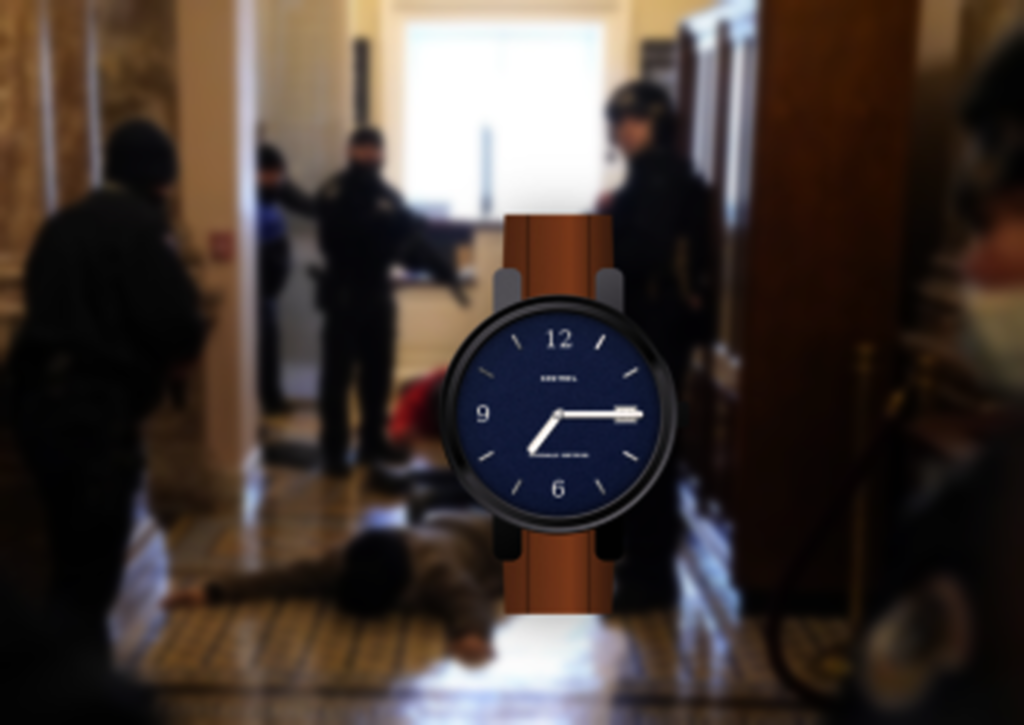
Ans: 7:15
